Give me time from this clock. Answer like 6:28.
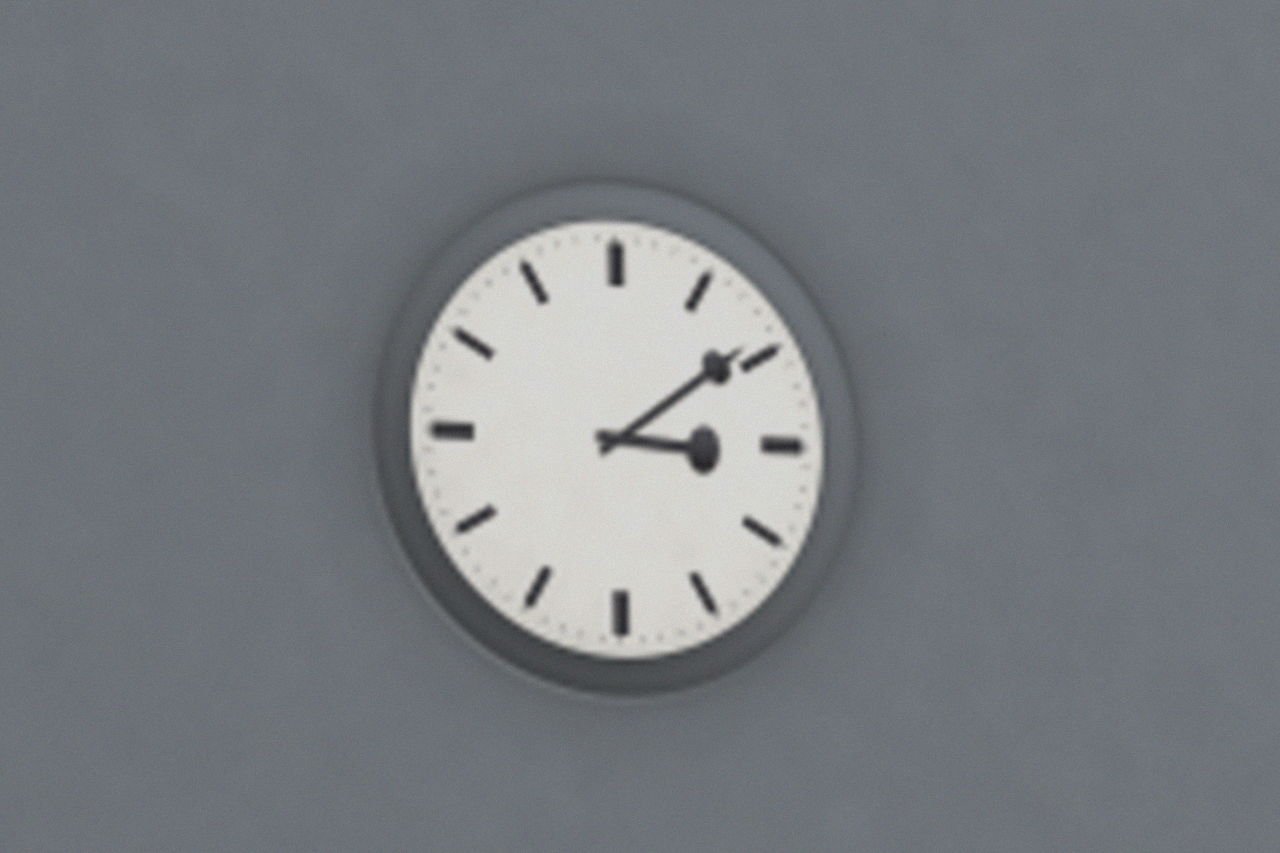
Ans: 3:09
